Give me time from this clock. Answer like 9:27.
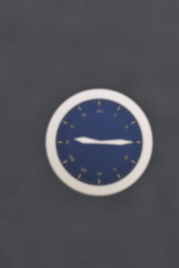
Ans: 9:15
